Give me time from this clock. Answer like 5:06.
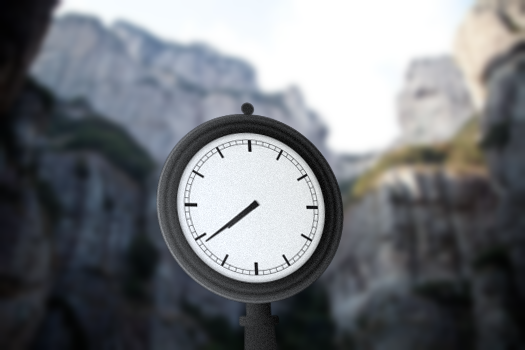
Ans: 7:39
